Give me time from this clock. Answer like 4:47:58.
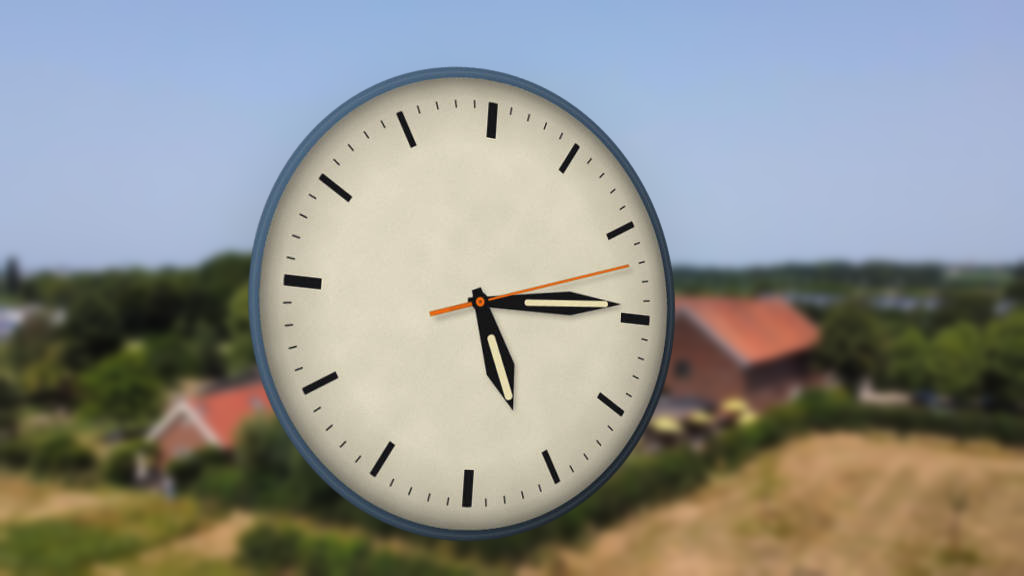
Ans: 5:14:12
